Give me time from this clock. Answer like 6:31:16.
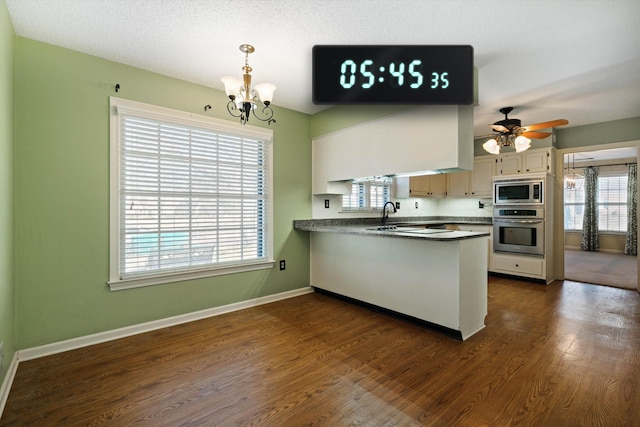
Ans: 5:45:35
